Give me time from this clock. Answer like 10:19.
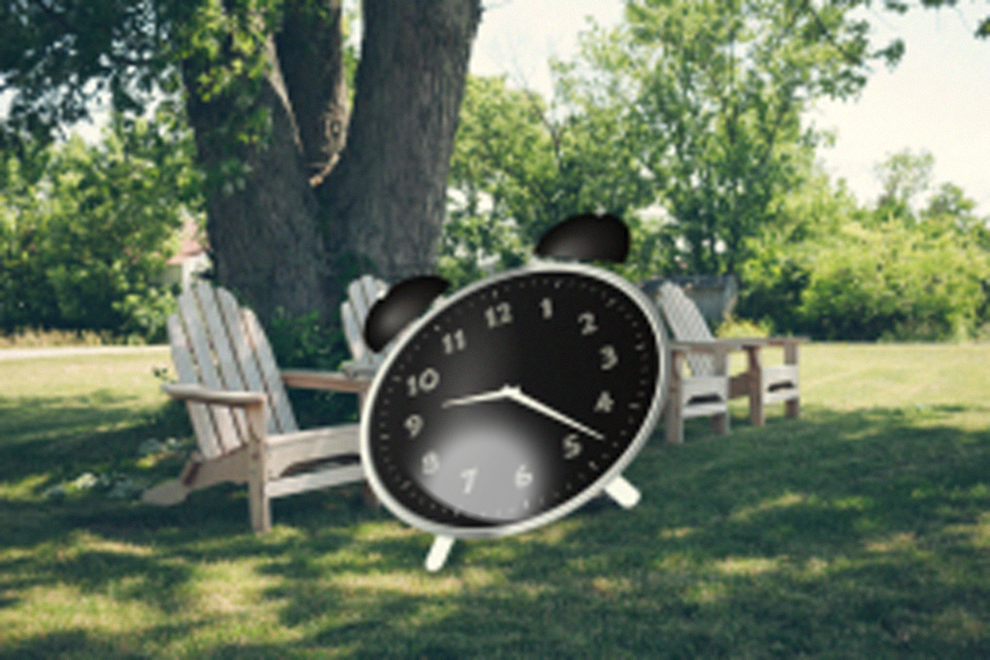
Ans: 9:23
